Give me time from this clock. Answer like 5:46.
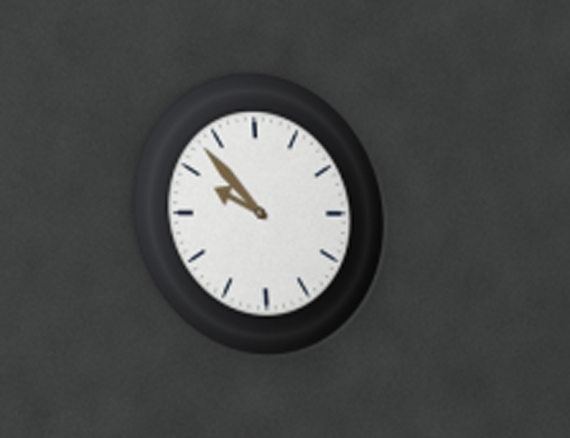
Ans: 9:53
